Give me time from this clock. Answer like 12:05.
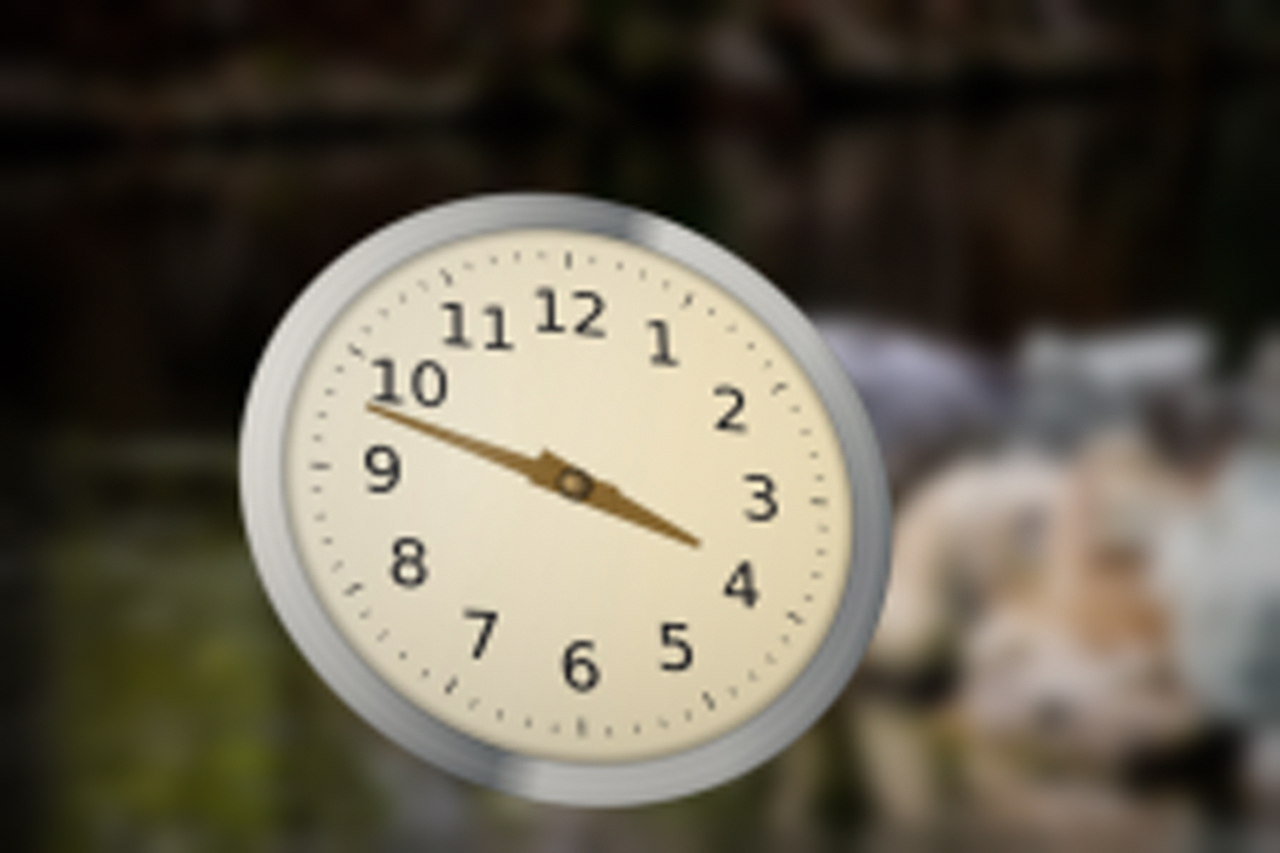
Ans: 3:48
